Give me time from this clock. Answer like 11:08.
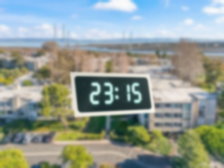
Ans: 23:15
